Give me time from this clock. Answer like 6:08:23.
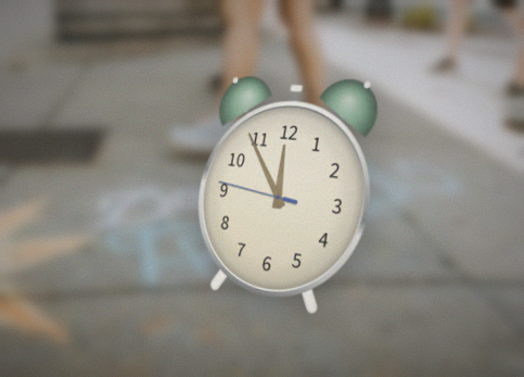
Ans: 11:53:46
